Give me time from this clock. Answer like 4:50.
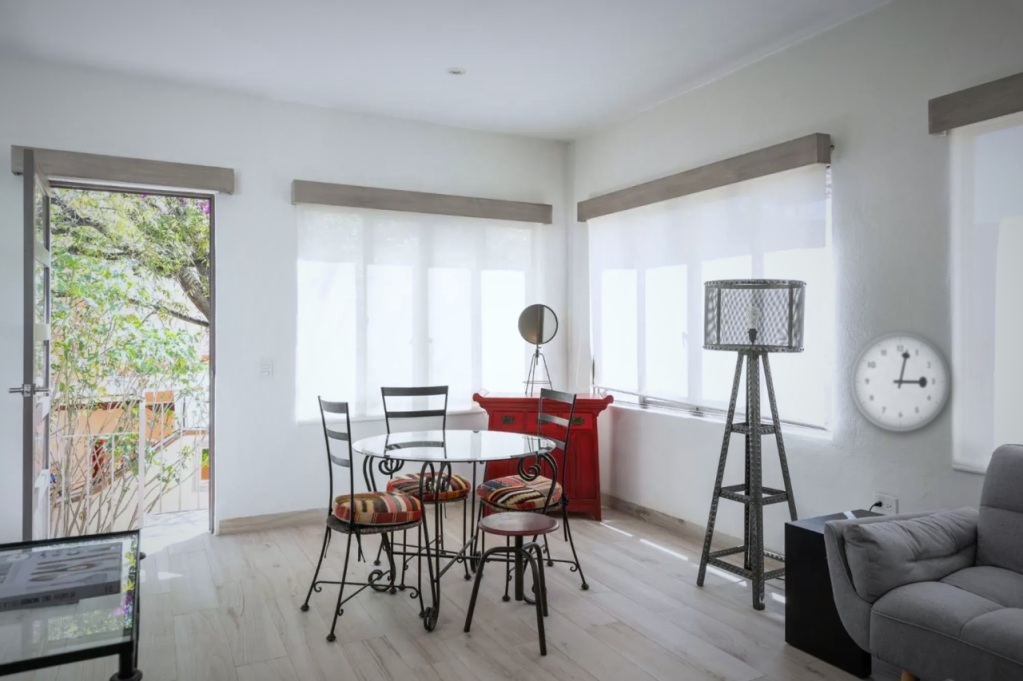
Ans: 3:02
